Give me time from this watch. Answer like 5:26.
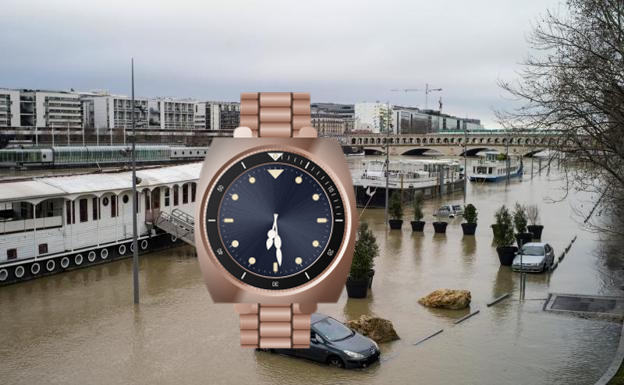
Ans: 6:29
